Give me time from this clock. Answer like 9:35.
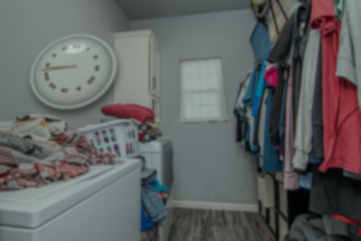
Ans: 8:43
